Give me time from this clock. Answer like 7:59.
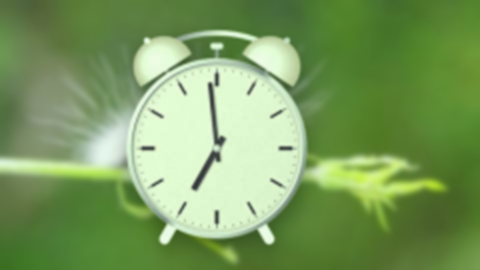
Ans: 6:59
